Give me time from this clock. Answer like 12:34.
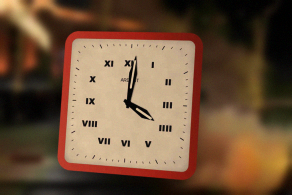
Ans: 4:01
